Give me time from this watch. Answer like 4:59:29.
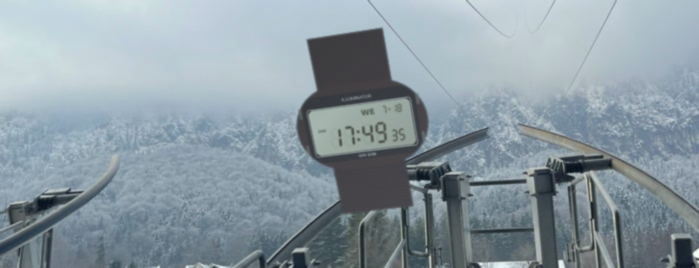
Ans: 17:49:35
